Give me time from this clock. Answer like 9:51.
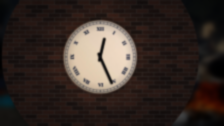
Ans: 12:26
